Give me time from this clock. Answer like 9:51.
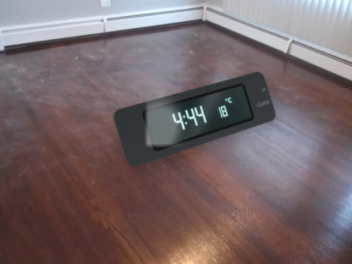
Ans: 4:44
